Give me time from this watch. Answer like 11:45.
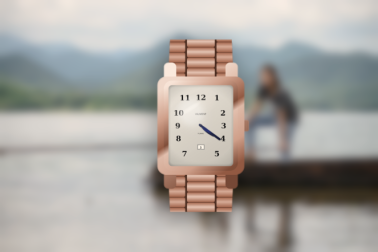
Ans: 4:21
